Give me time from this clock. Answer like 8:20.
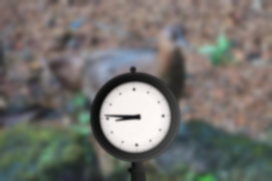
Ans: 8:46
